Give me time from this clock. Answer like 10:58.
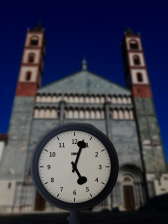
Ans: 5:03
